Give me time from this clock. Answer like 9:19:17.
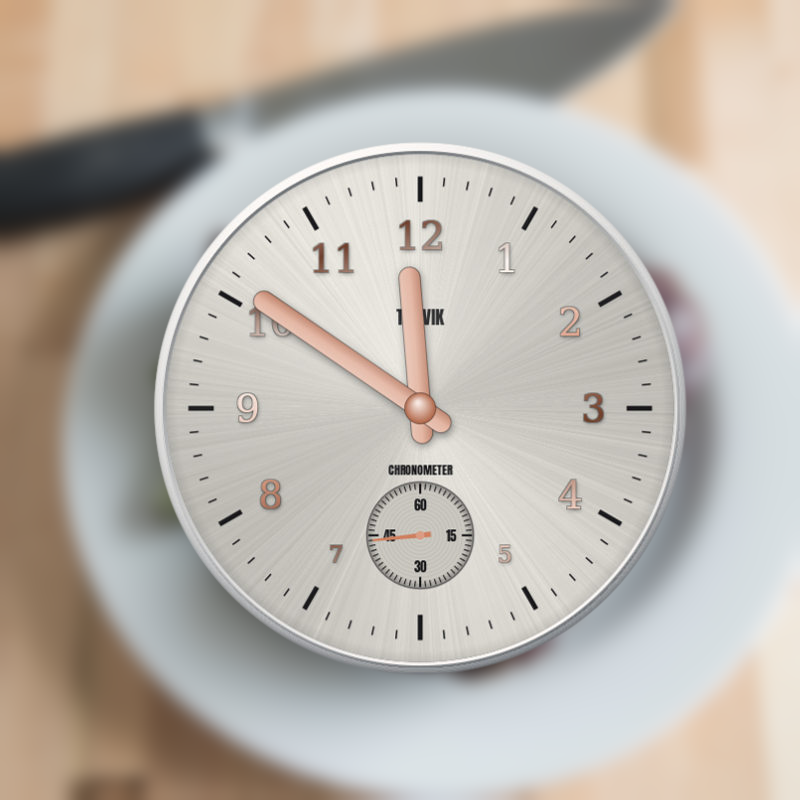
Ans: 11:50:44
